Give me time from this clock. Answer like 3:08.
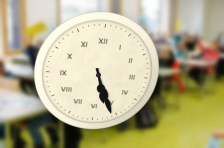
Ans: 5:26
